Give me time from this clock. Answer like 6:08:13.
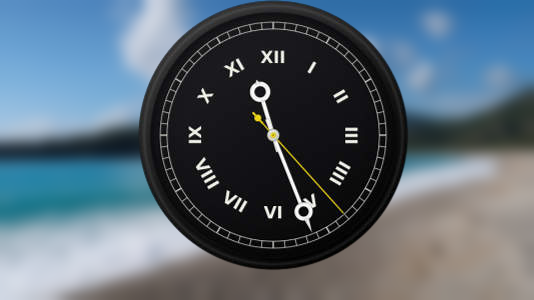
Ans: 11:26:23
